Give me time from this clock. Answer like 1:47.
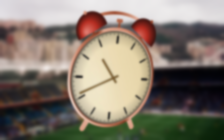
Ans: 10:41
